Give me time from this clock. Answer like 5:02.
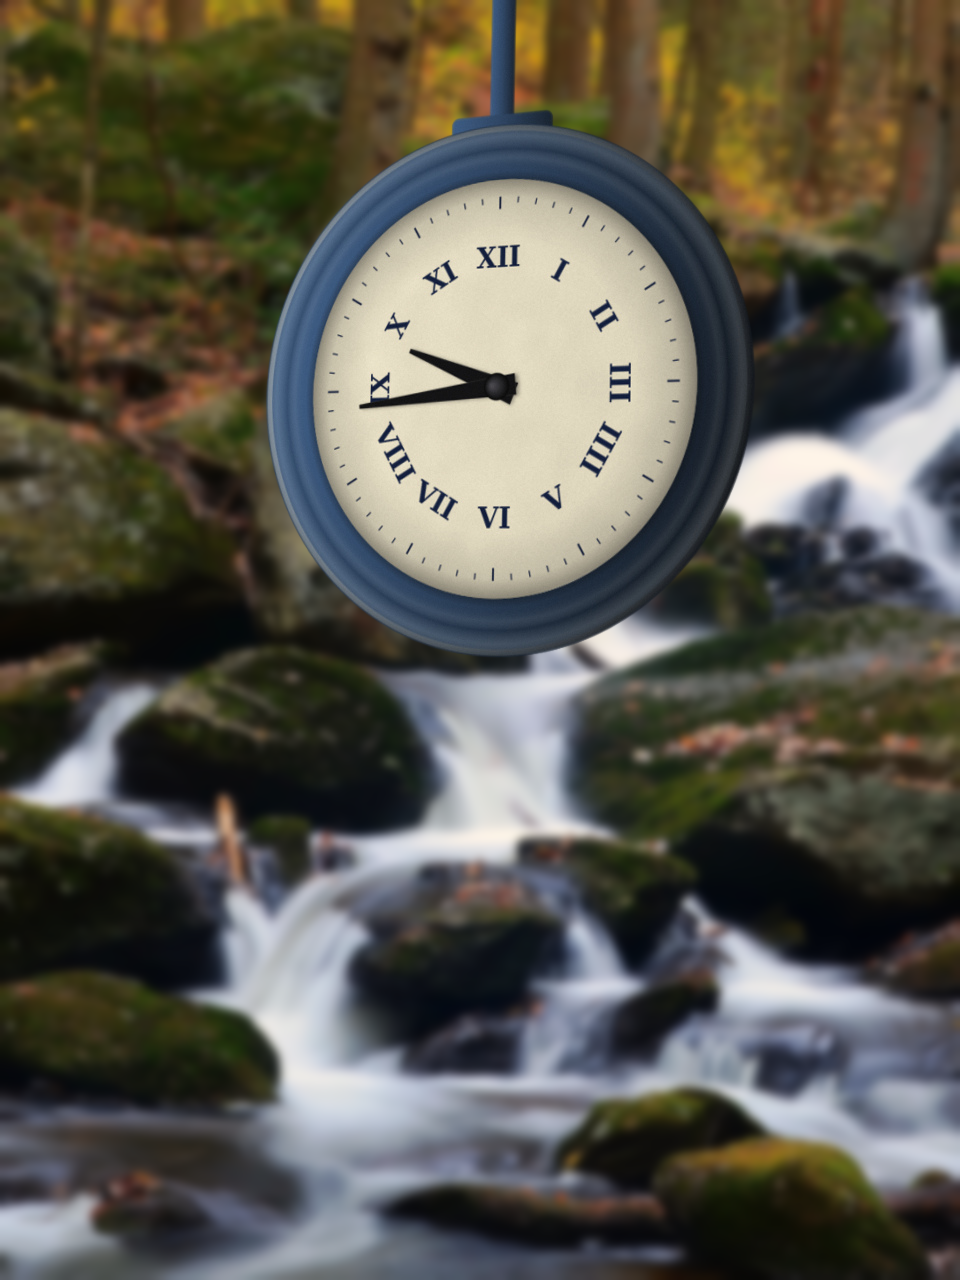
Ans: 9:44
